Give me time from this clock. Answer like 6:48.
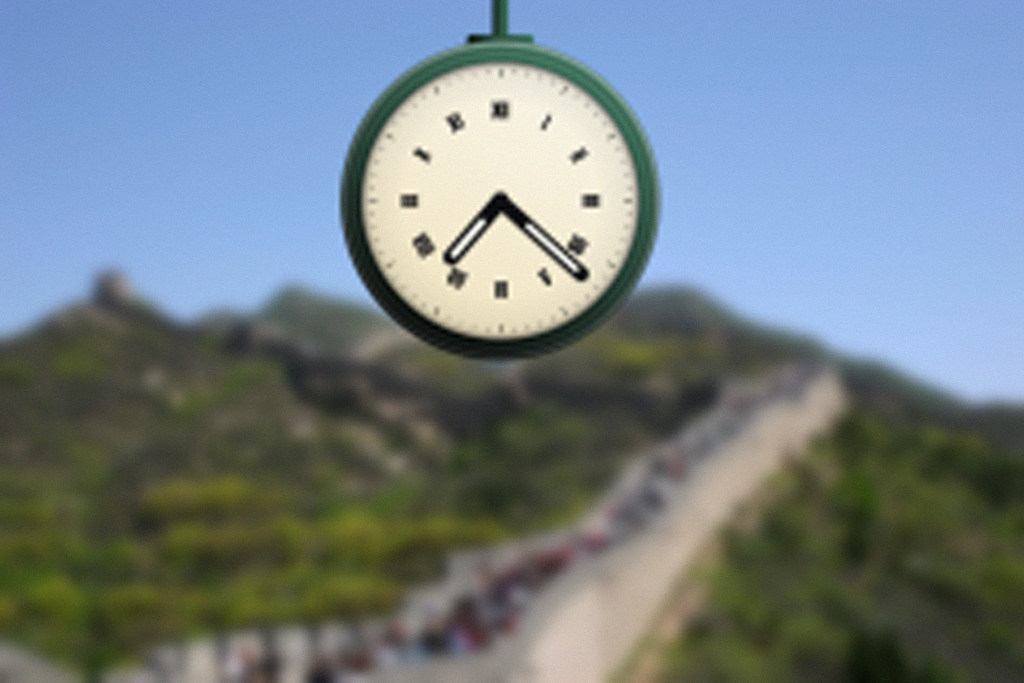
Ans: 7:22
